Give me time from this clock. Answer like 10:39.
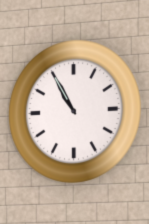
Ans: 10:55
